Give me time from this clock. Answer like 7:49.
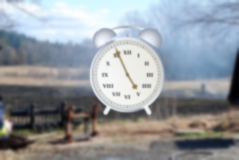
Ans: 4:56
